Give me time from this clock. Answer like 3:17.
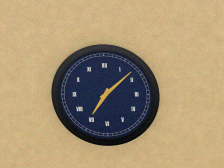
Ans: 7:08
